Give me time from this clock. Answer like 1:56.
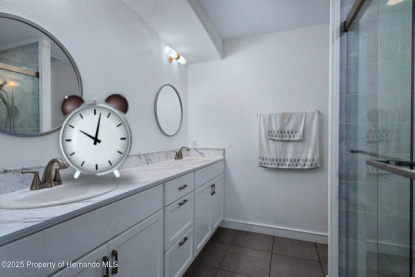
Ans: 10:02
